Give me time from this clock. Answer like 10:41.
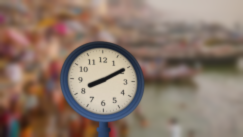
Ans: 8:10
